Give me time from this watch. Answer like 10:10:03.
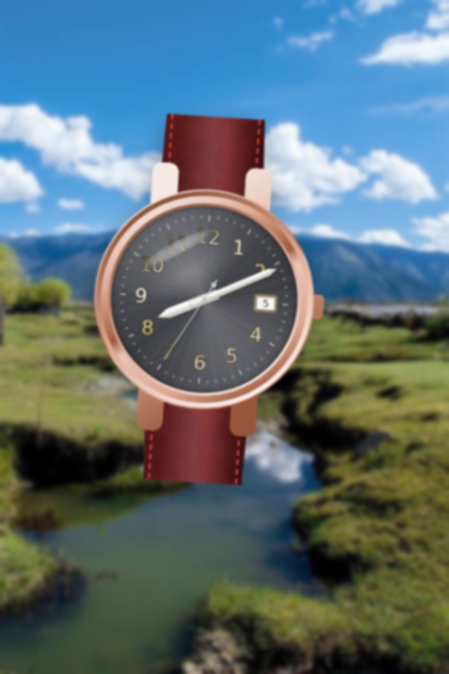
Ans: 8:10:35
